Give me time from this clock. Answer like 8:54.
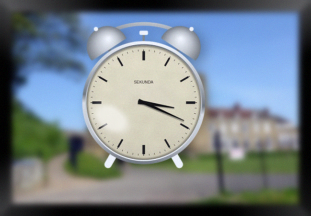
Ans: 3:19
